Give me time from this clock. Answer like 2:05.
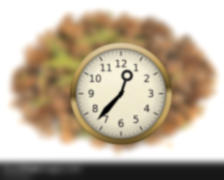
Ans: 12:37
